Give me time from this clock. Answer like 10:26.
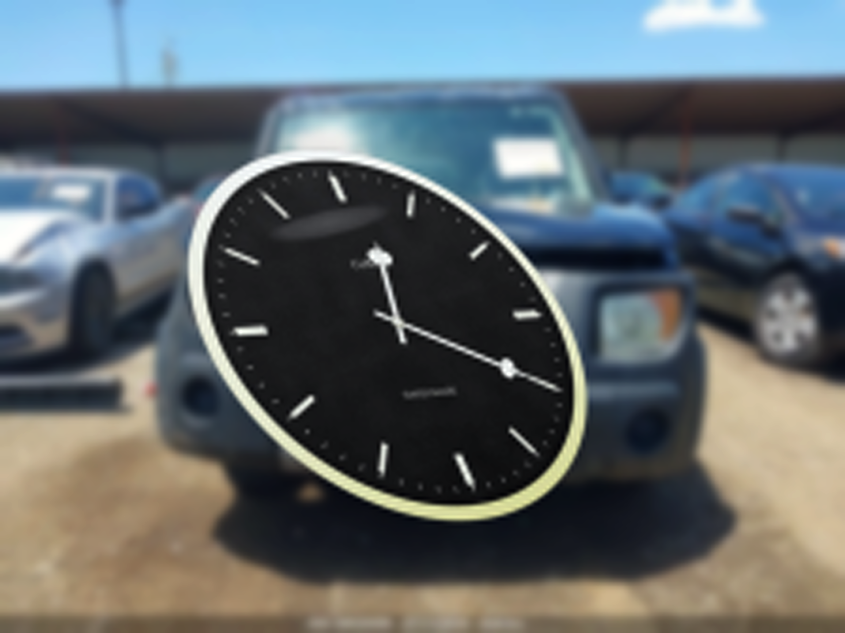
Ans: 12:20
